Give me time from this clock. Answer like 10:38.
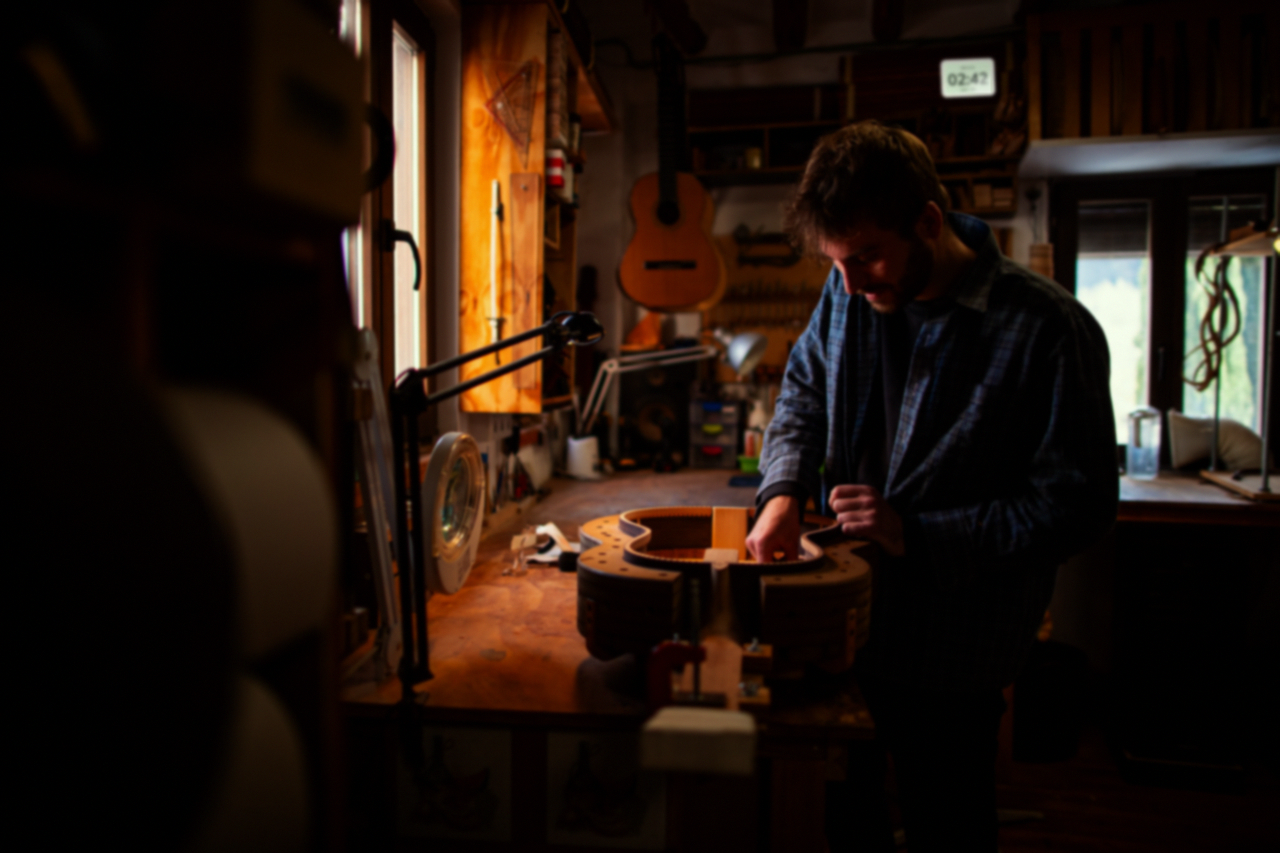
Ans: 2:42
